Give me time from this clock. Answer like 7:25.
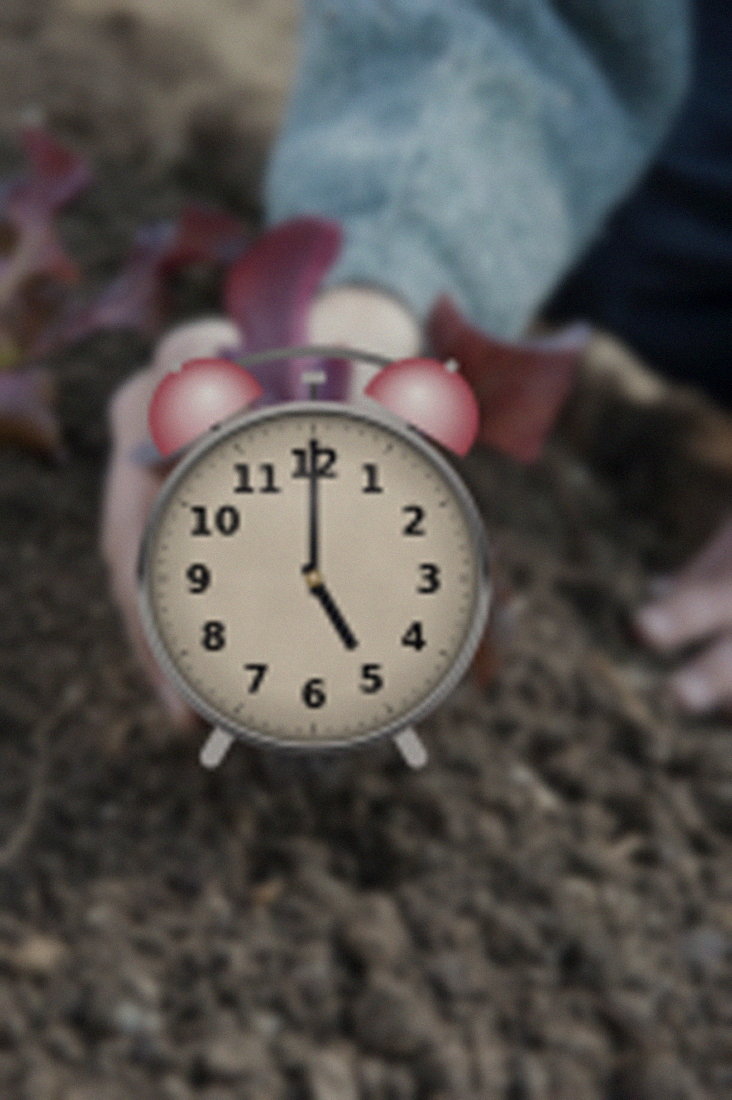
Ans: 5:00
